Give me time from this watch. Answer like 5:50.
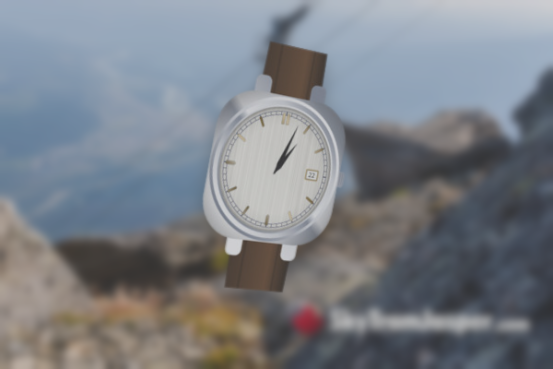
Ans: 1:03
